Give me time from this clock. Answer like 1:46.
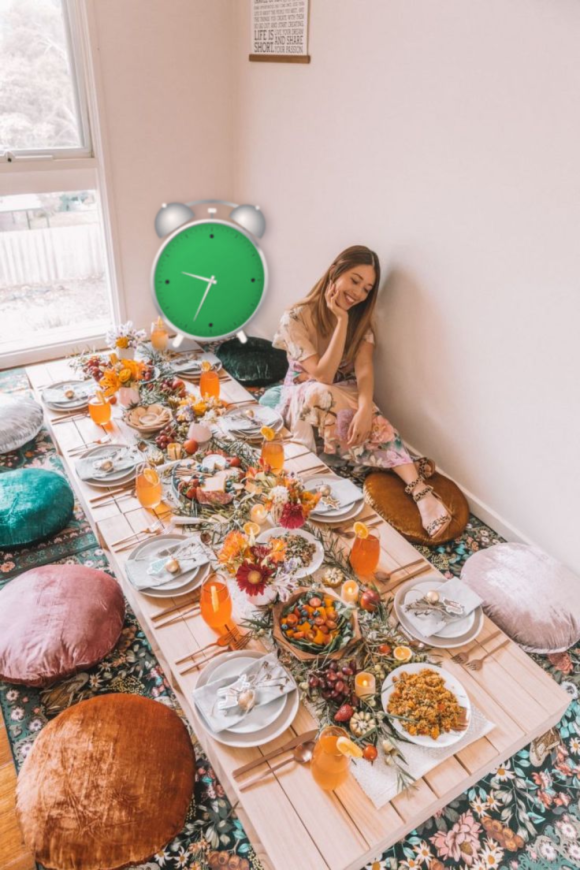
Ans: 9:34
